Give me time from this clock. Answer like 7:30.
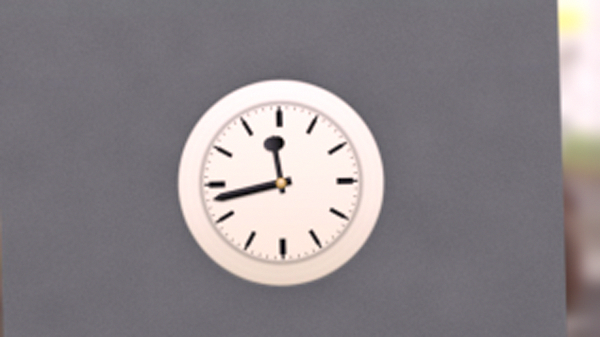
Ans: 11:43
